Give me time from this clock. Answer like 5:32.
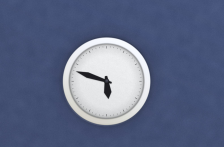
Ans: 5:48
